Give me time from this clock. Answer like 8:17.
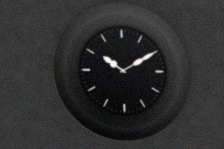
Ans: 10:10
